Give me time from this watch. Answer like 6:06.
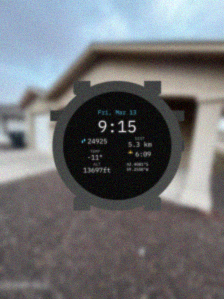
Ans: 9:15
